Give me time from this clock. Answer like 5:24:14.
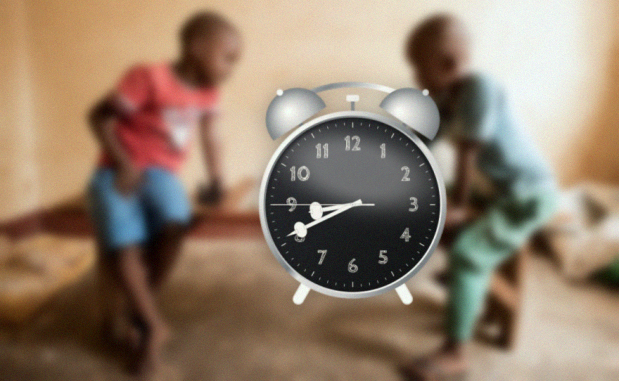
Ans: 8:40:45
